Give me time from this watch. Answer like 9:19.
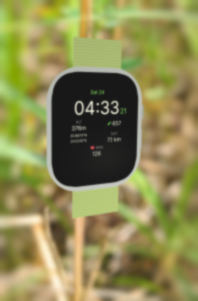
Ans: 4:33
